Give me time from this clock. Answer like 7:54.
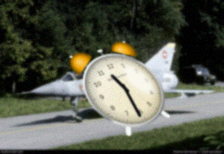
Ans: 11:31
